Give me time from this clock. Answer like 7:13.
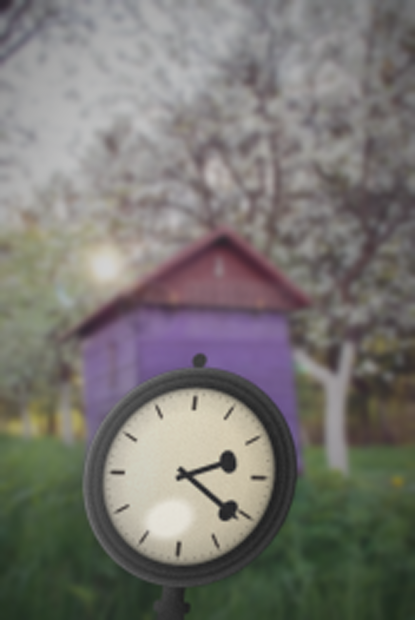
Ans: 2:21
